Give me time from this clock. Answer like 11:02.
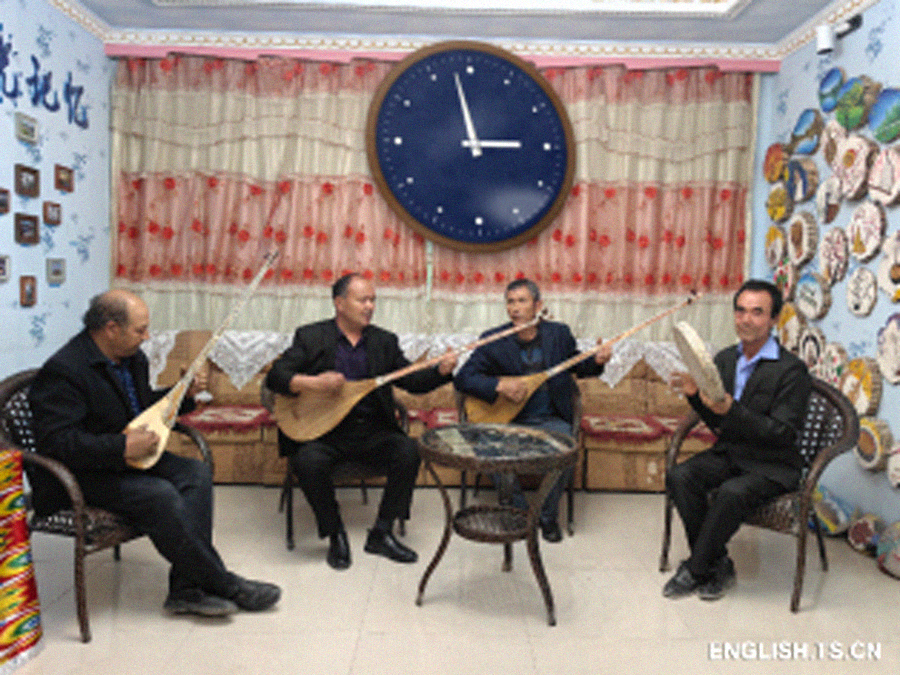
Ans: 2:58
